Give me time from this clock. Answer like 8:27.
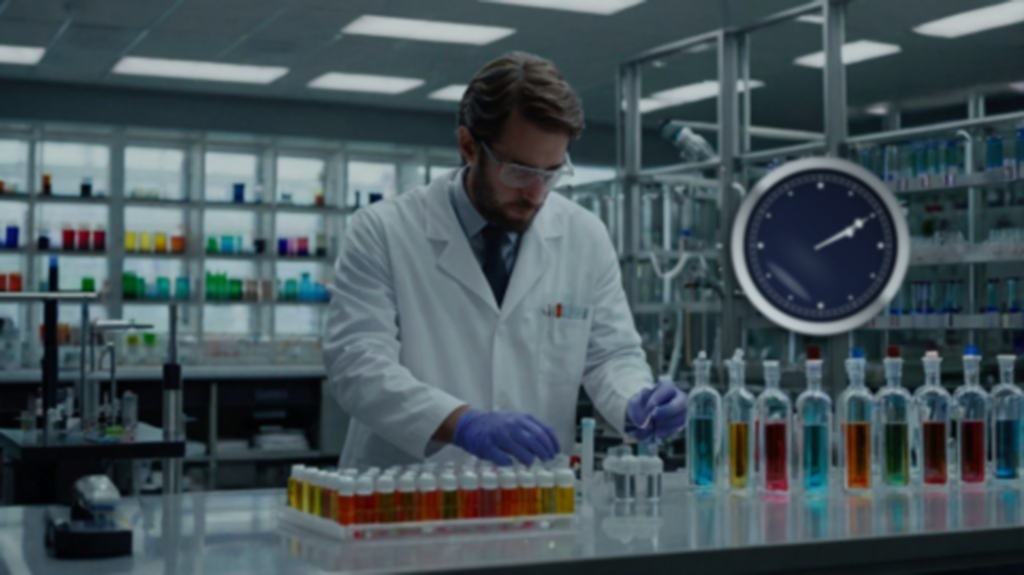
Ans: 2:10
